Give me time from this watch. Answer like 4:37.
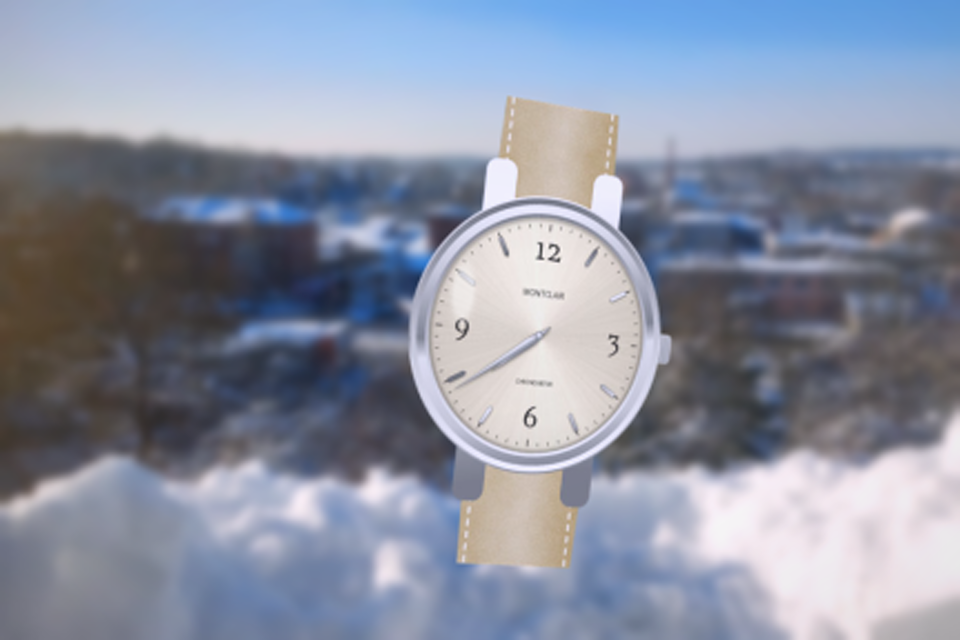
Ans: 7:39
